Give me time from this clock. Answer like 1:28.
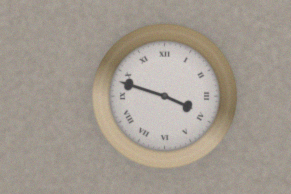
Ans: 3:48
